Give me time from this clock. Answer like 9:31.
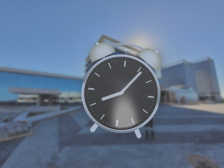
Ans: 8:06
